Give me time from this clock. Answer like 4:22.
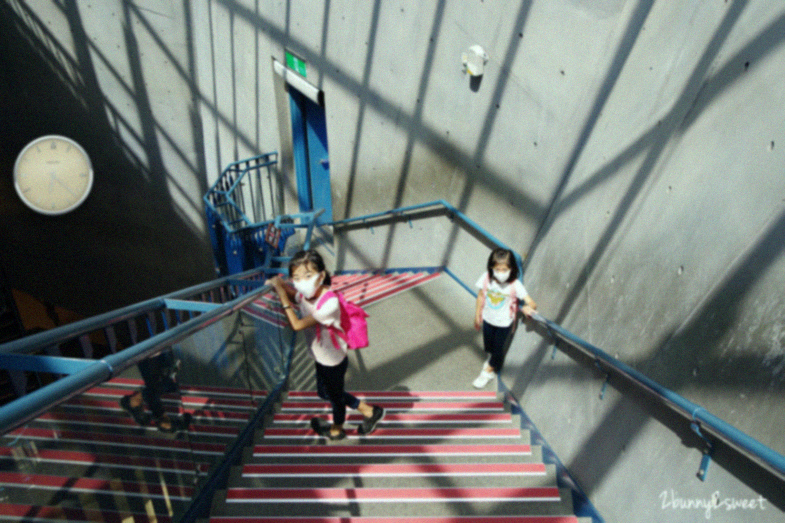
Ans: 6:22
